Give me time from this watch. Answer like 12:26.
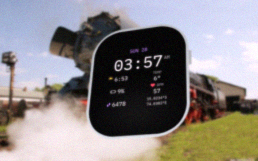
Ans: 3:57
